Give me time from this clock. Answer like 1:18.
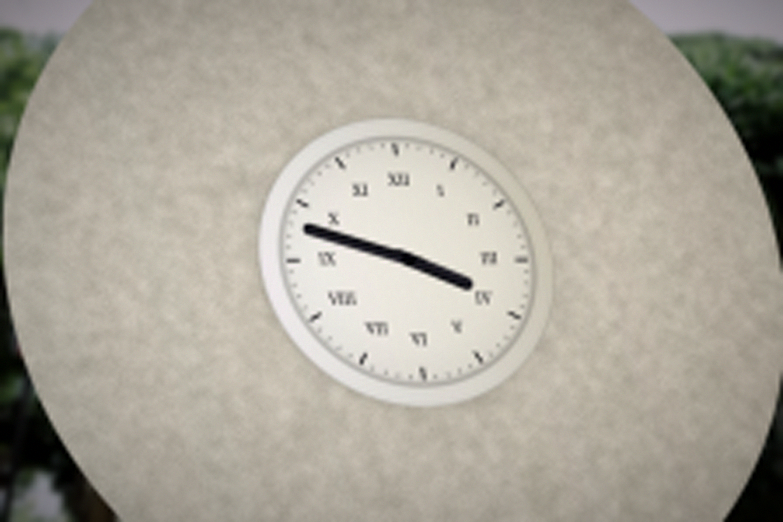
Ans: 3:48
